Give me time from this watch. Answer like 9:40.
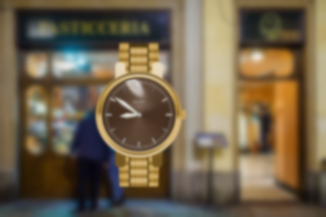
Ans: 8:51
